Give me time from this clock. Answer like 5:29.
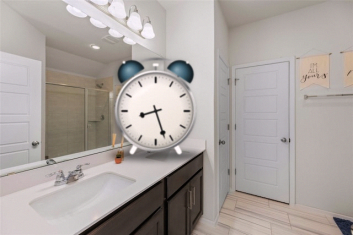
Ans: 8:27
